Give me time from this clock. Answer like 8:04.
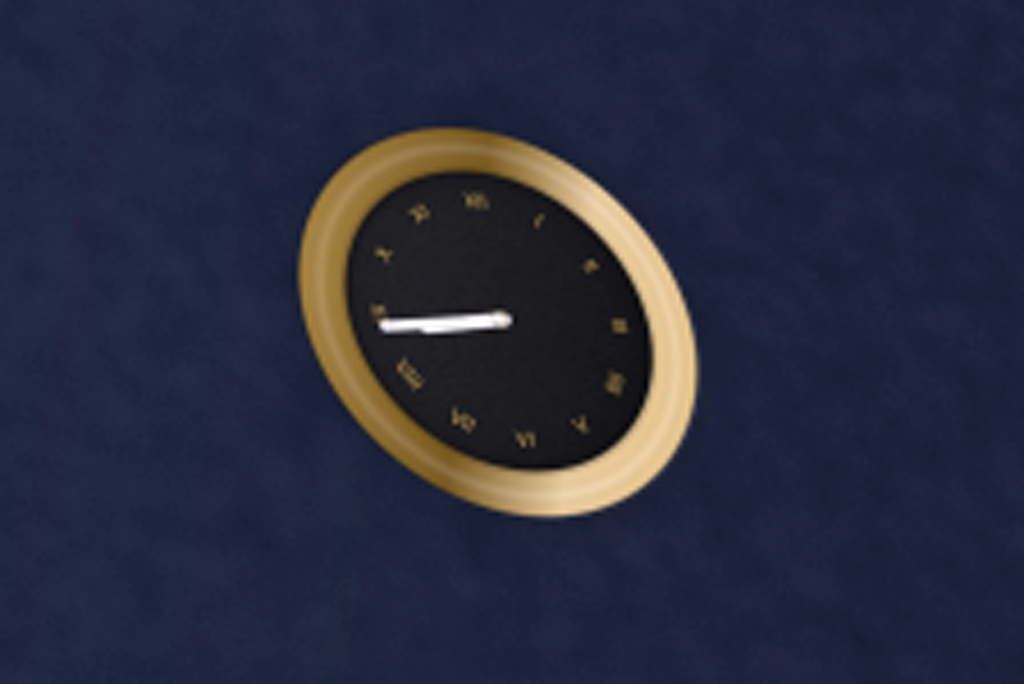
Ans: 8:44
